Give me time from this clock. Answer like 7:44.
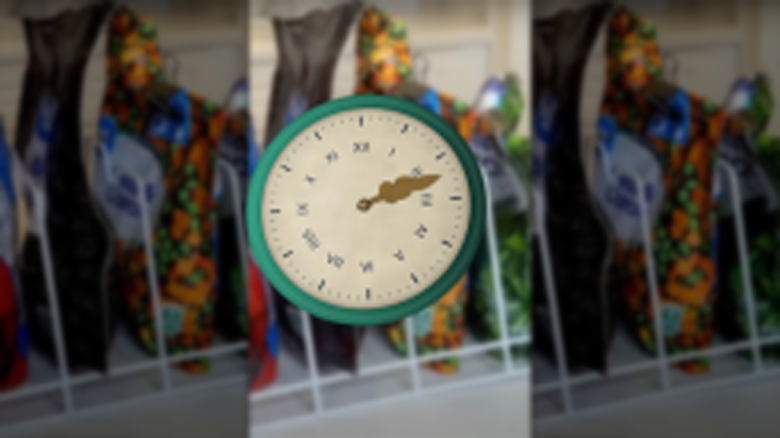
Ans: 2:12
